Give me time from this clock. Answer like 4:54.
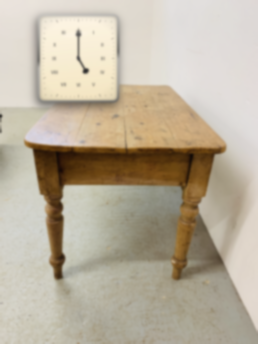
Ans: 5:00
